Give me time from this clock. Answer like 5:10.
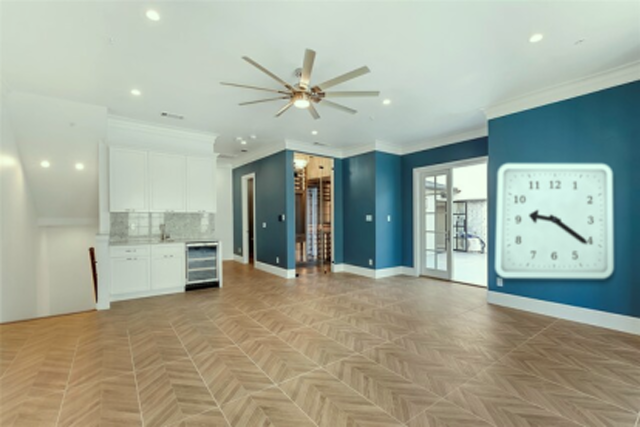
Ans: 9:21
